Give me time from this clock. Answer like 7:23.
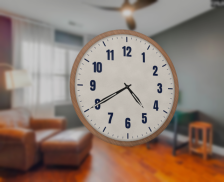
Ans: 4:40
